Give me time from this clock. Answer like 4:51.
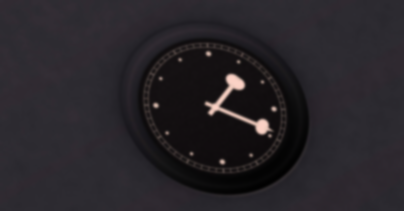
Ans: 1:19
